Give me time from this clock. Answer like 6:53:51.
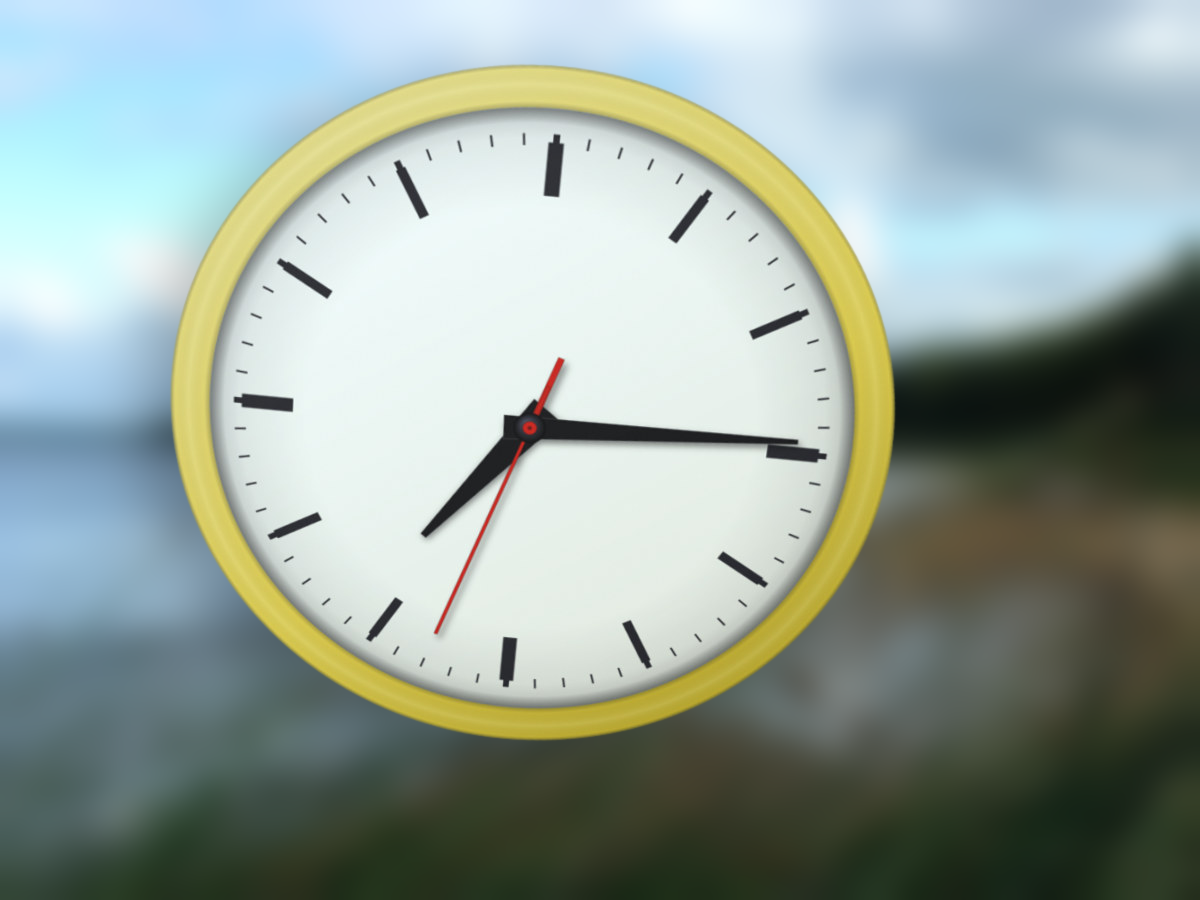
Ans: 7:14:33
